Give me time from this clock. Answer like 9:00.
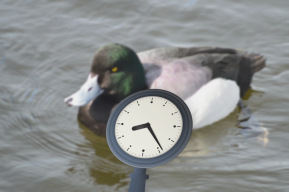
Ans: 8:24
